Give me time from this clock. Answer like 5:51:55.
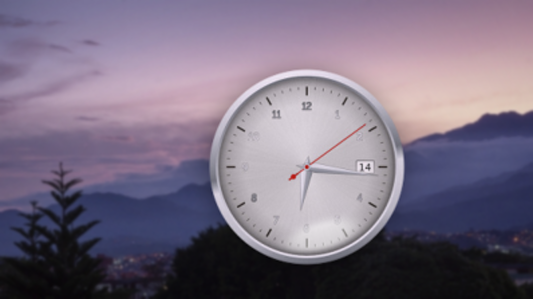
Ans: 6:16:09
